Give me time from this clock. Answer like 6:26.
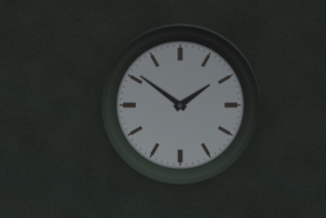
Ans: 1:51
